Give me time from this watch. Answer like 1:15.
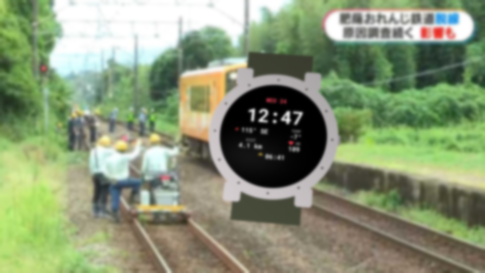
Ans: 12:47
